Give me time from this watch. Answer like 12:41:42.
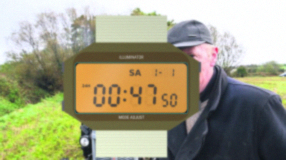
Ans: 0:47:50
